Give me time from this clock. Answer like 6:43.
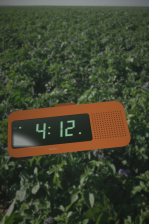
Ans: 4:12
